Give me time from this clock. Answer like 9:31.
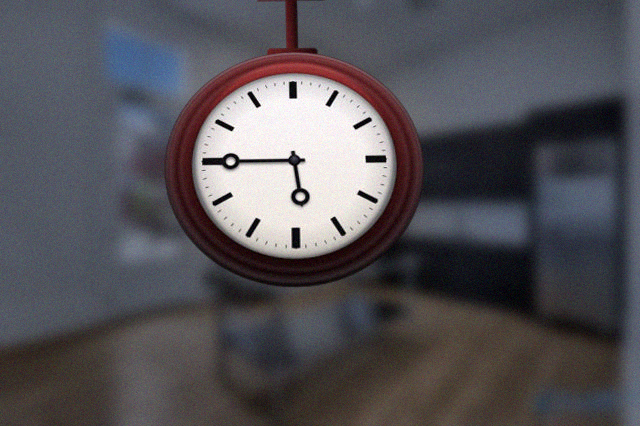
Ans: 5:45
